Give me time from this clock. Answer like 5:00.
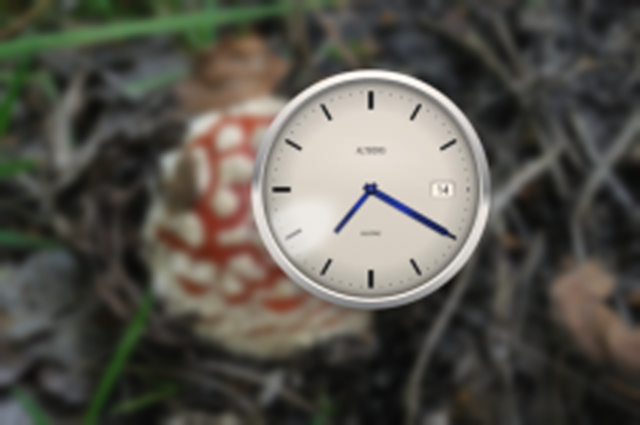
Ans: 7:20
